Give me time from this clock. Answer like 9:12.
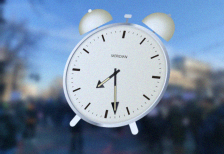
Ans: 7:28
